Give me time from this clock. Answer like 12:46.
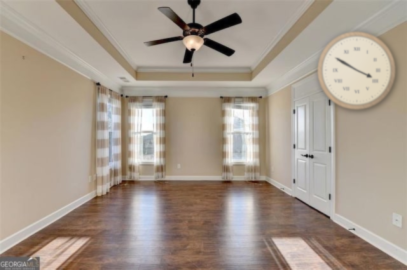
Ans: 3:50
